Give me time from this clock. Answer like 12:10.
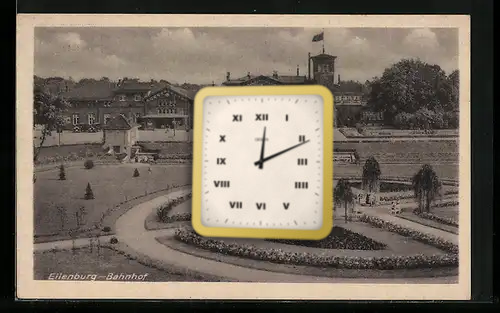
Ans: 12:11
